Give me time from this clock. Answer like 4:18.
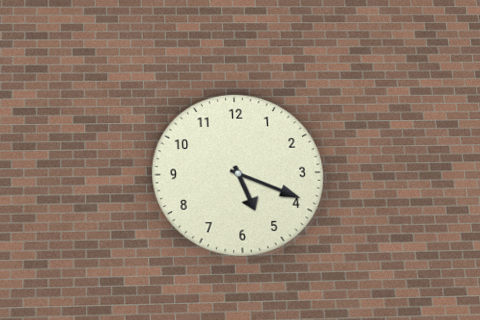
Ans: 5:19
